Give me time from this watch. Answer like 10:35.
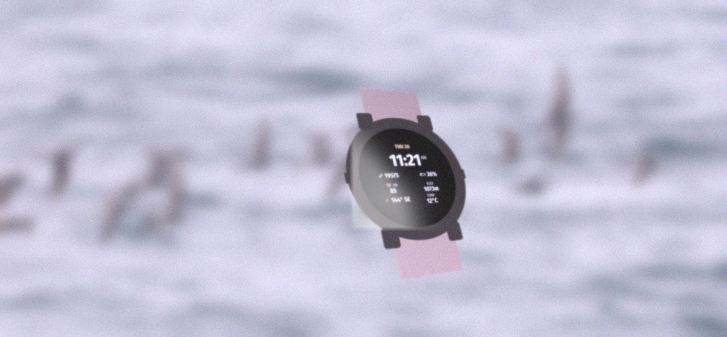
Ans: 11:21
